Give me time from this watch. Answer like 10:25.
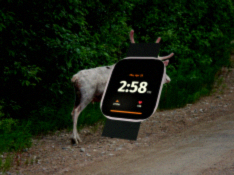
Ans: 2:58
